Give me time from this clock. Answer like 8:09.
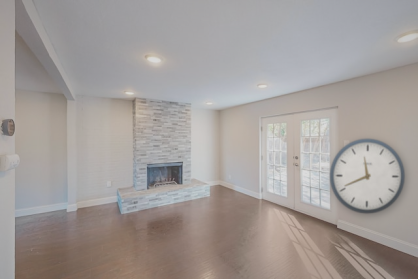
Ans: 11:41
